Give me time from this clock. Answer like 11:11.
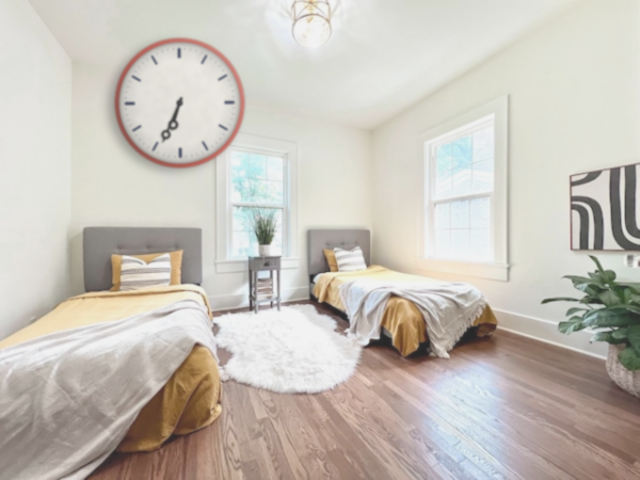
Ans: 6:34
